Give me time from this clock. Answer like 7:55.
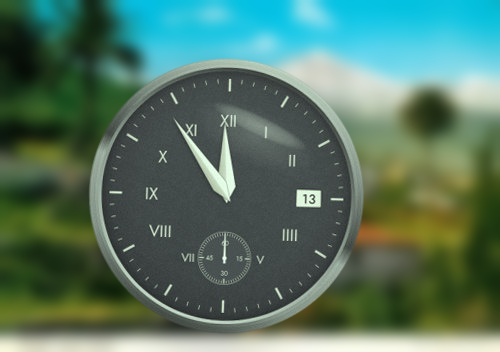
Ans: 11:54
